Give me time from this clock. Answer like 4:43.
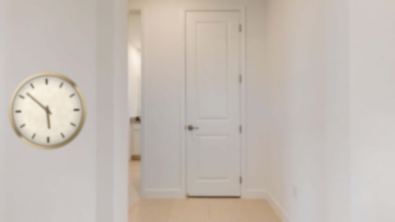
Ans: 5:52
